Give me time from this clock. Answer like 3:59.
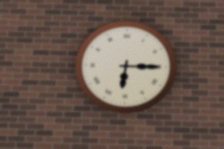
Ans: 6:15
